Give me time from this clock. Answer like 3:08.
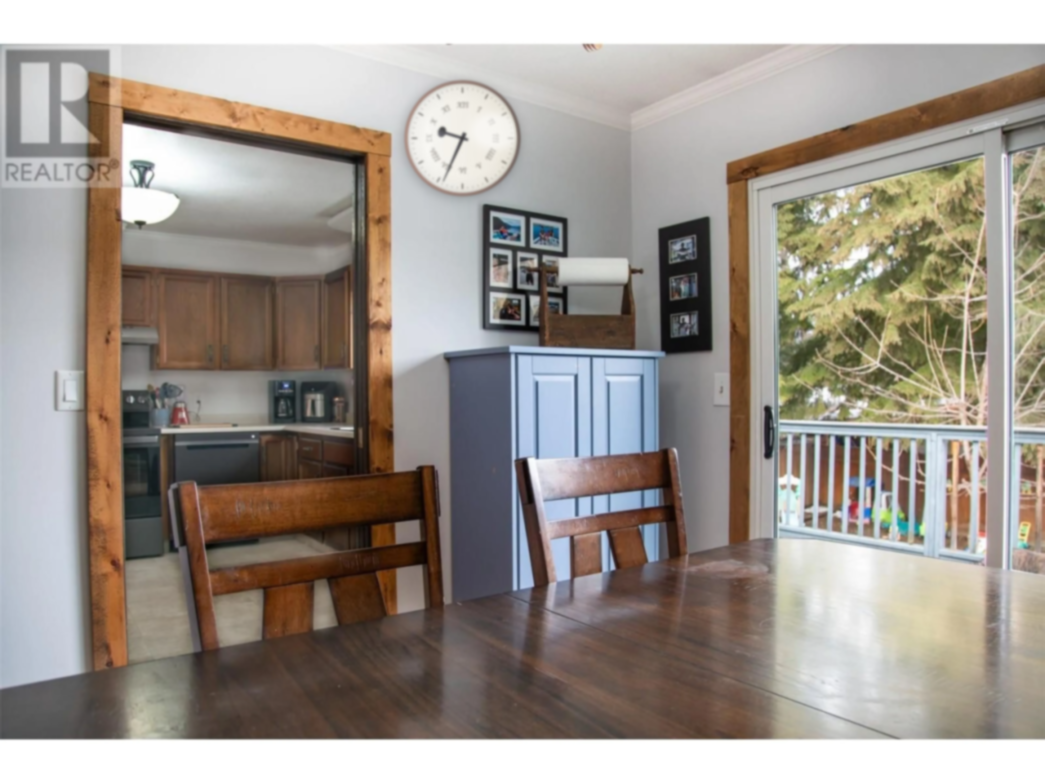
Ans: 9:34
